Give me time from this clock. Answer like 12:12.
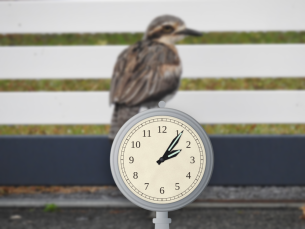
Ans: 2:06
